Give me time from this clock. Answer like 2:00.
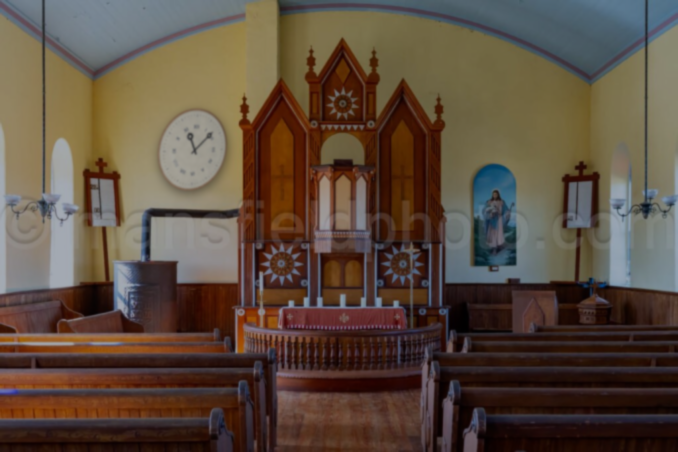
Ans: 11:08
